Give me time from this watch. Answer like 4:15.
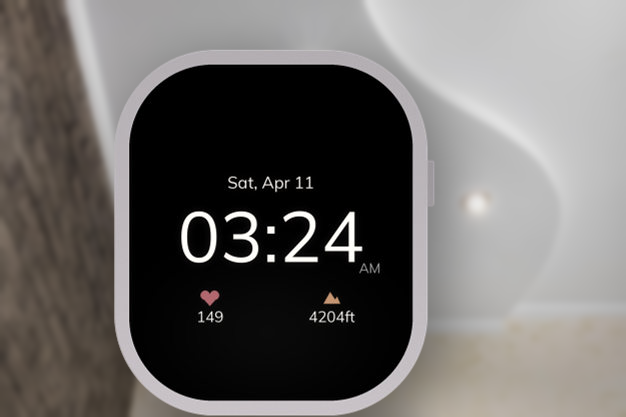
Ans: 3:24
